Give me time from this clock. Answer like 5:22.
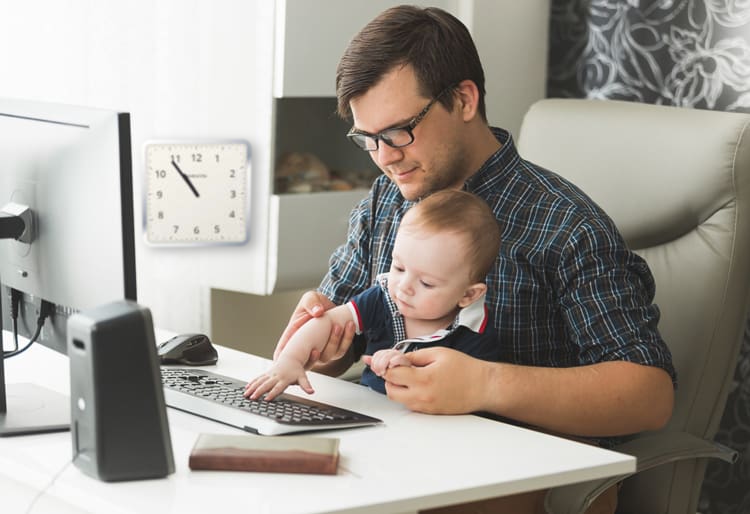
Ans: 10:54
